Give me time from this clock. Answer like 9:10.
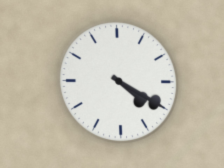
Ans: 4:20
